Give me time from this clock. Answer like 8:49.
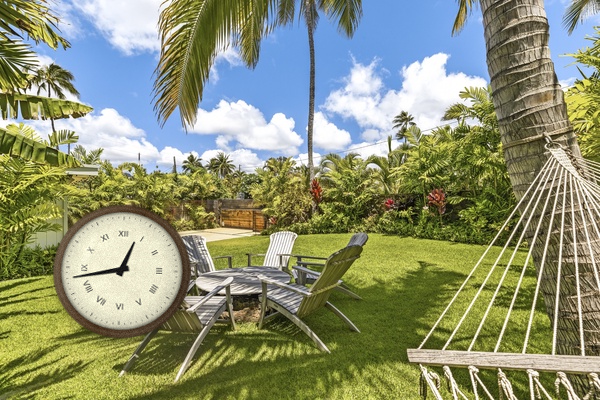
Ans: 12:43
